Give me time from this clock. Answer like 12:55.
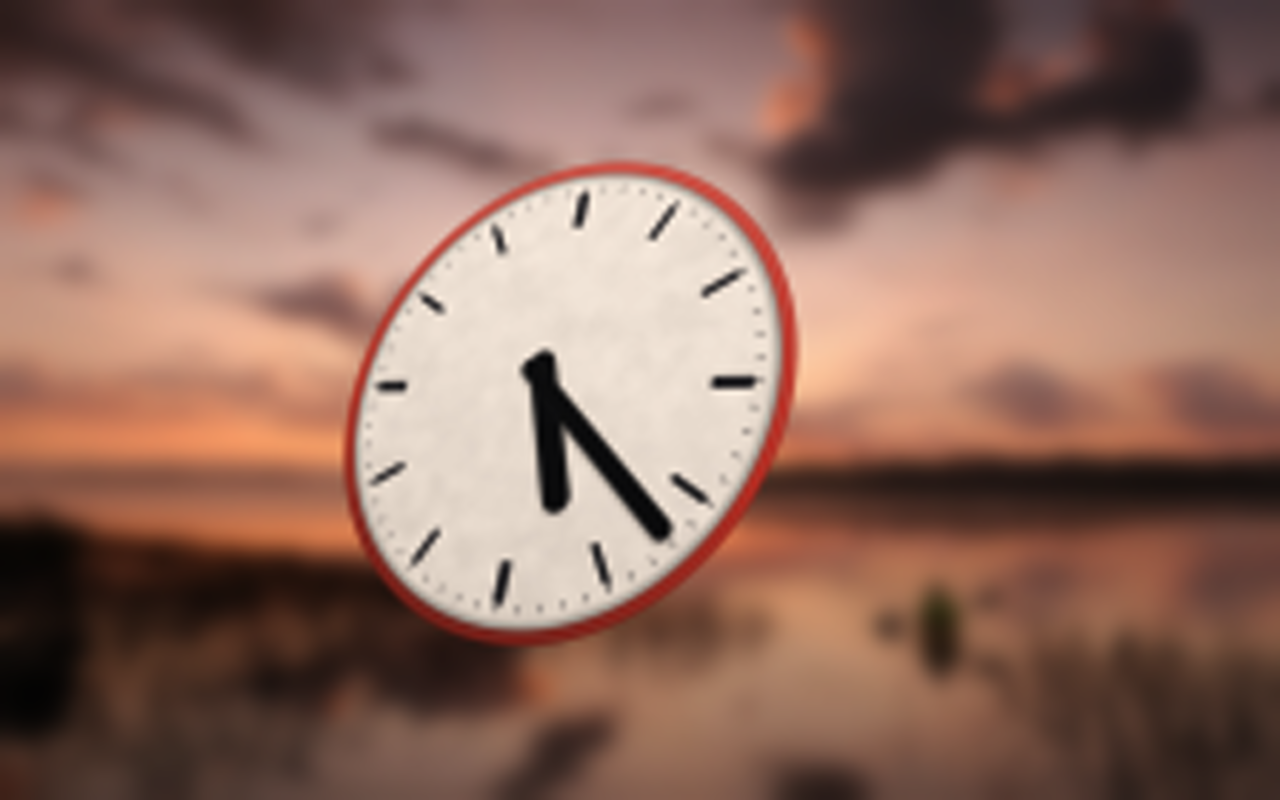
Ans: 5:22
